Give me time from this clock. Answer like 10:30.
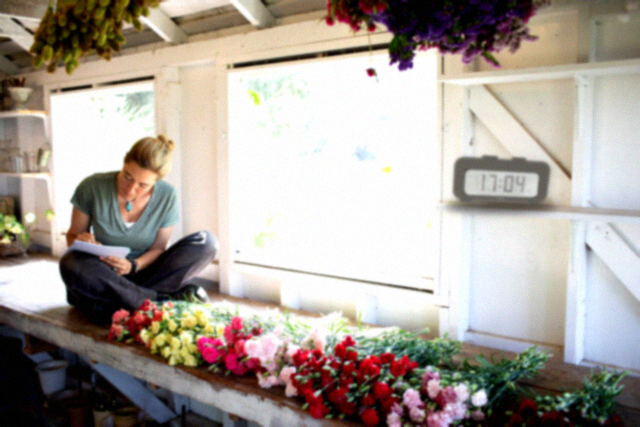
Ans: 17:04
